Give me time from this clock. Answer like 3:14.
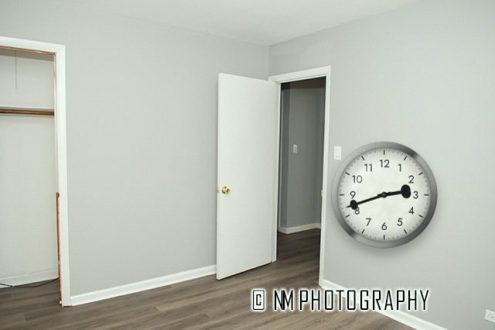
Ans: 2:42
